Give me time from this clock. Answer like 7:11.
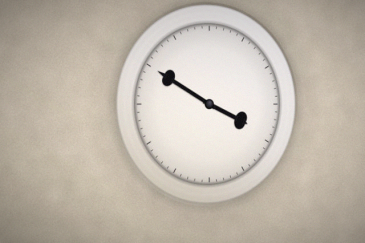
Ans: 3:50
